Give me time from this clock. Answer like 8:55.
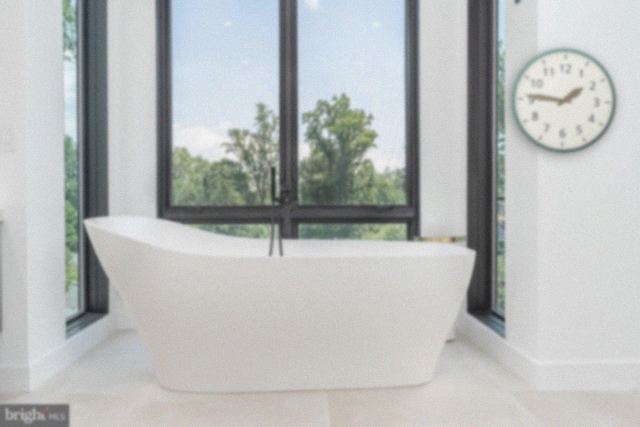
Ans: 1:46
